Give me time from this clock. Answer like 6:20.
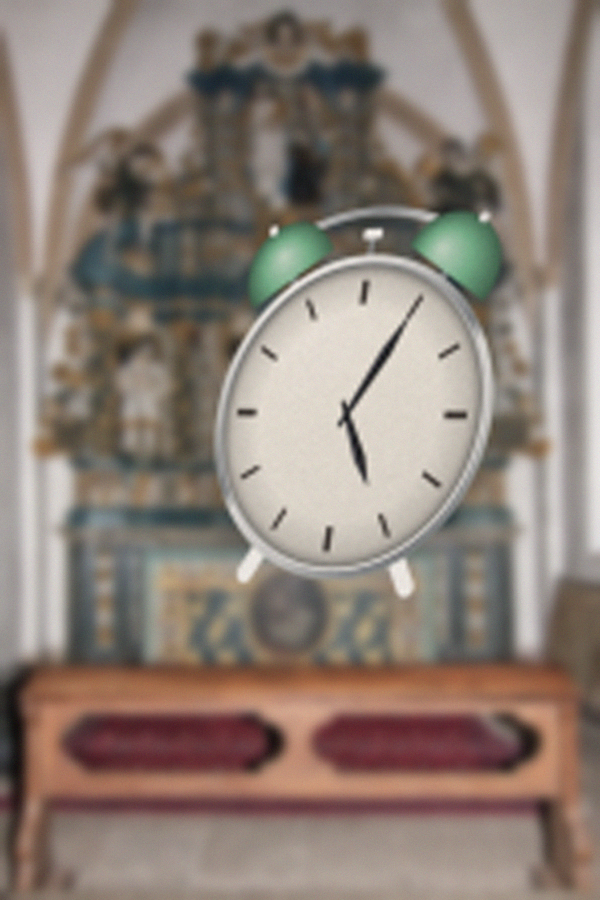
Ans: 5:05
